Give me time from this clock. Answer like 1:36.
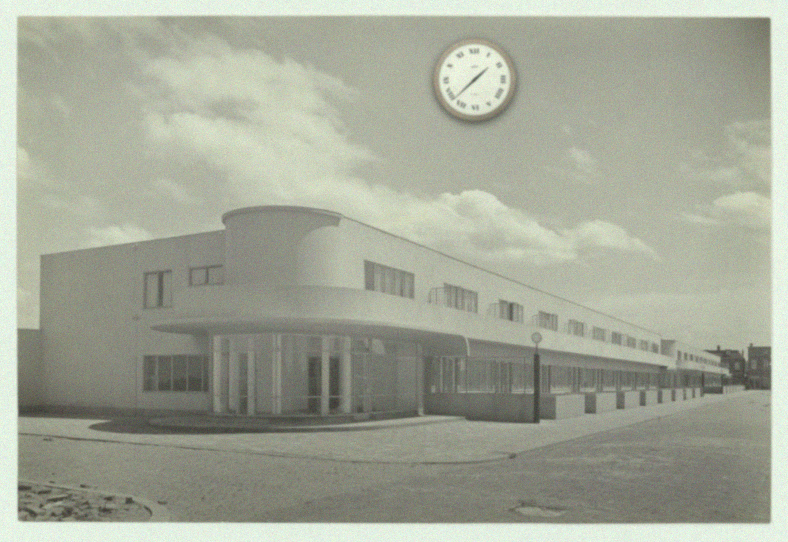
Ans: 1:38
